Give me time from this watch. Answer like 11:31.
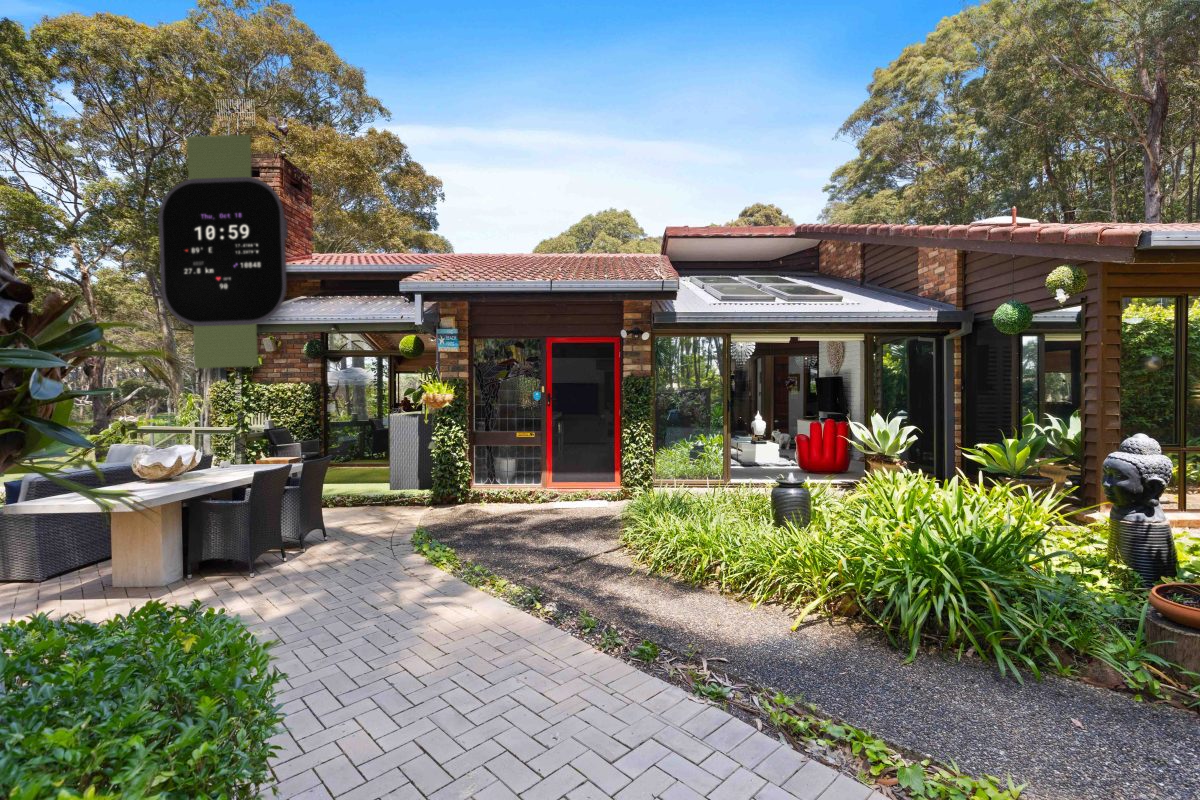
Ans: 10:59
